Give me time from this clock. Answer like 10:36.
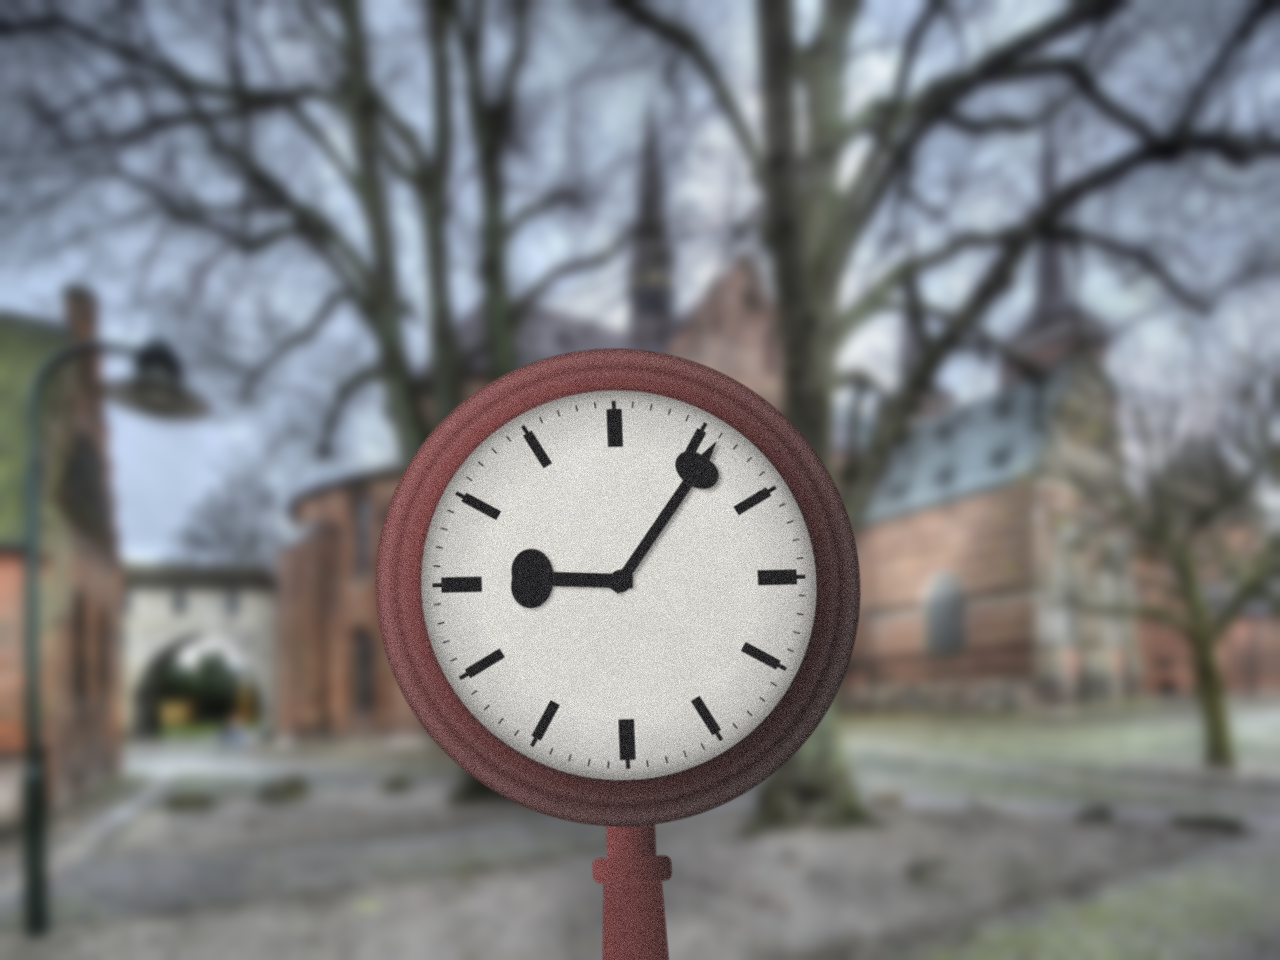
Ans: 9:06
